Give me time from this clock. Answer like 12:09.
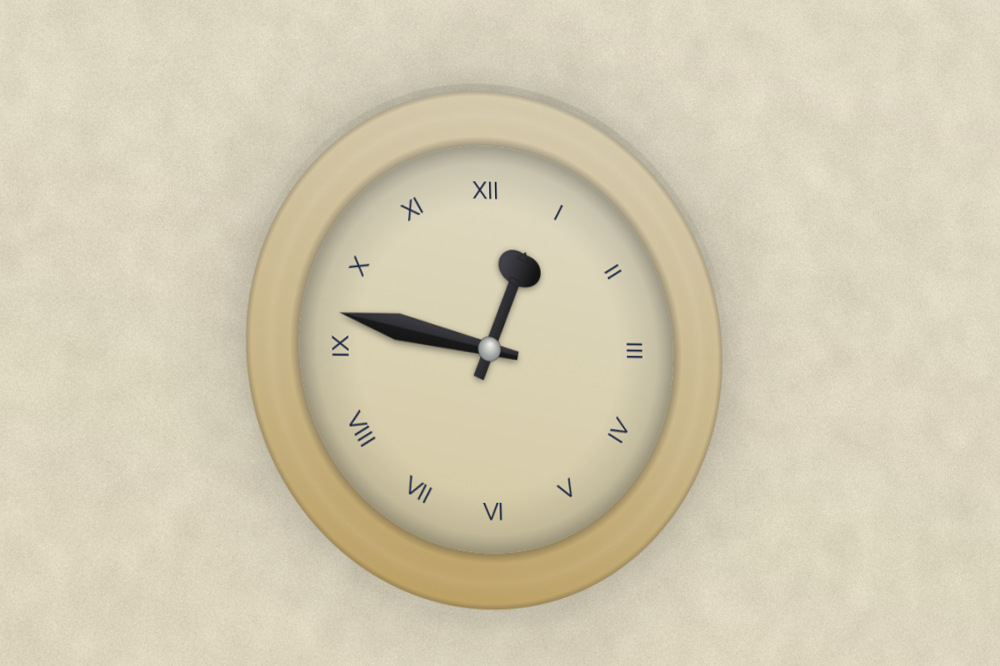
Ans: 12:47
